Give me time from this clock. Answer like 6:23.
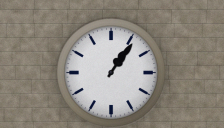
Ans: 1:06
